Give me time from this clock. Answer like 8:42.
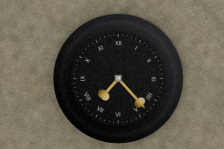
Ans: 7:23
